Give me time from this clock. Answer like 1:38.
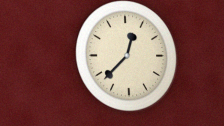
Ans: 12:38
